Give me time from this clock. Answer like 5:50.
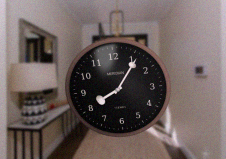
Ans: 8:06
